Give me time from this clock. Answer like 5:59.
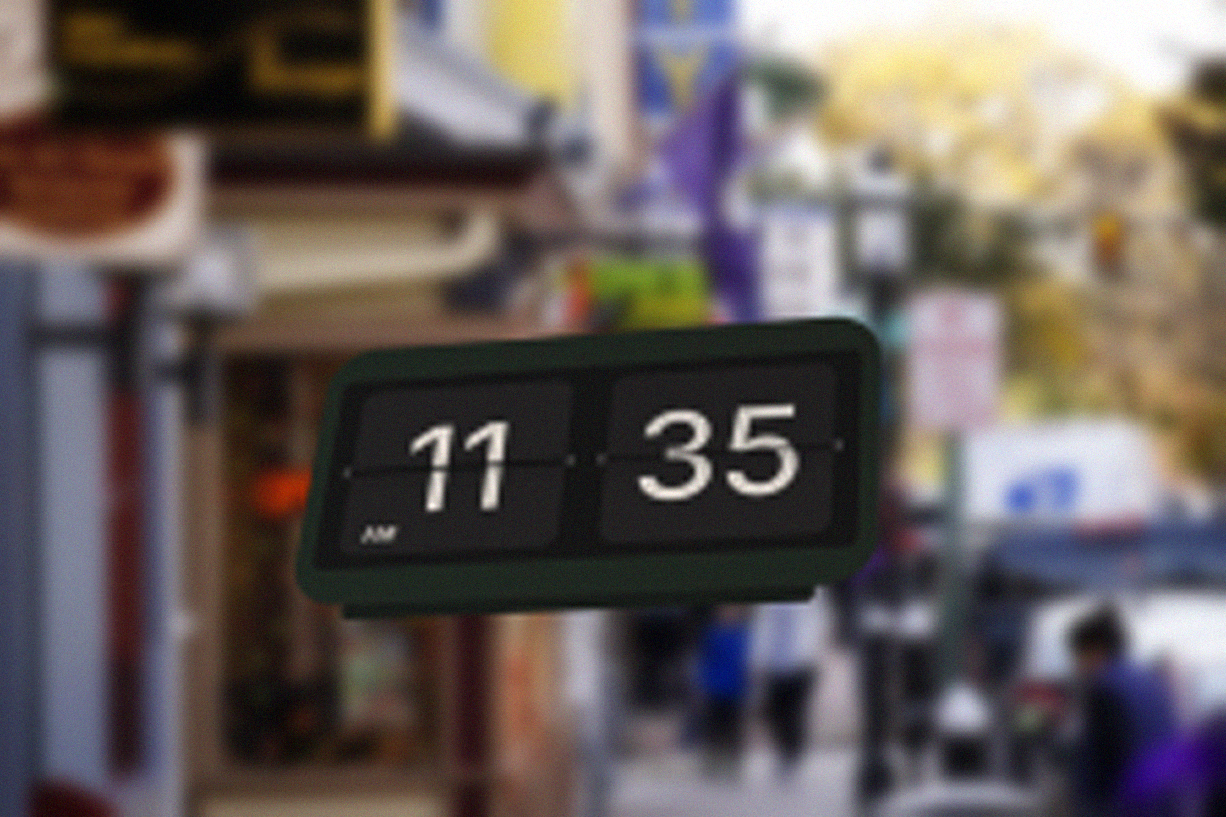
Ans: 11:35
